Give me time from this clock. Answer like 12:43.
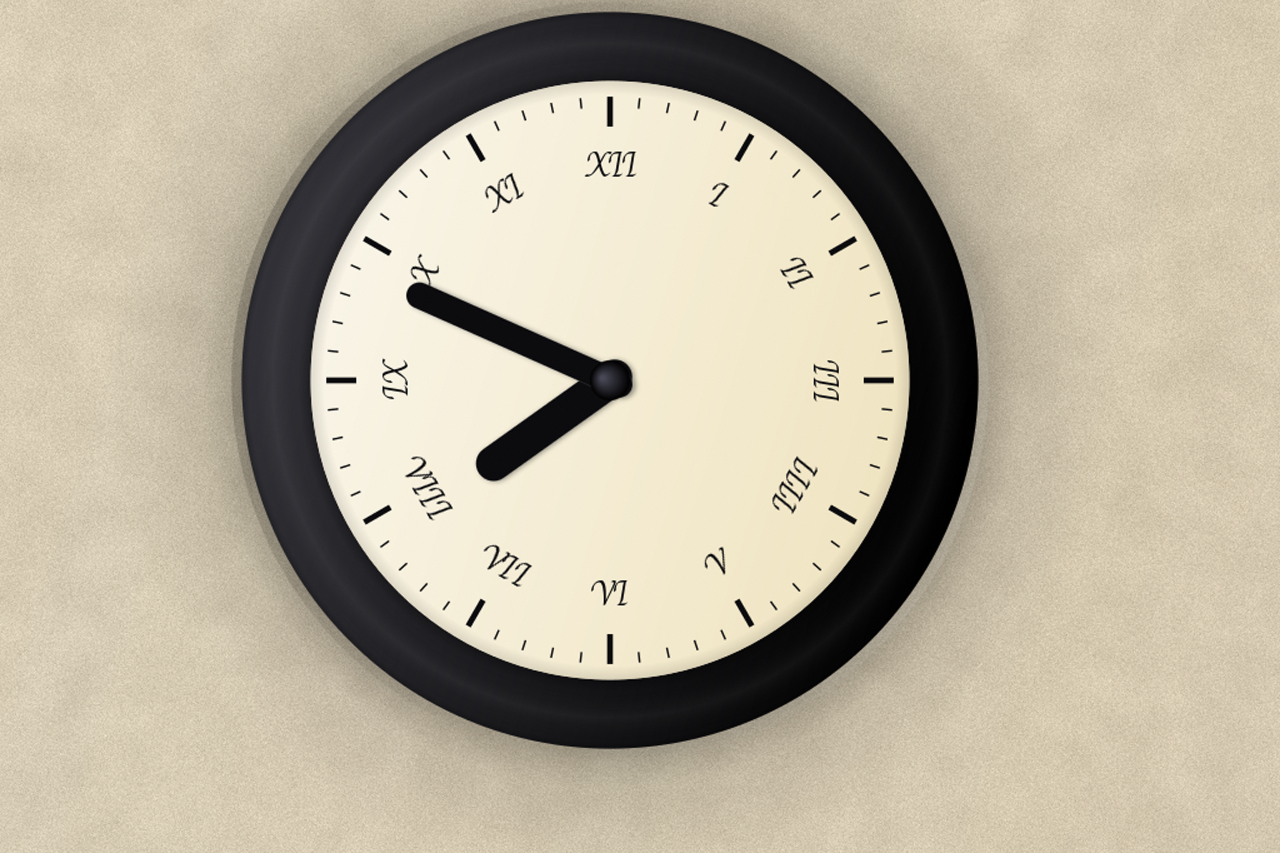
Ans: 7:49
